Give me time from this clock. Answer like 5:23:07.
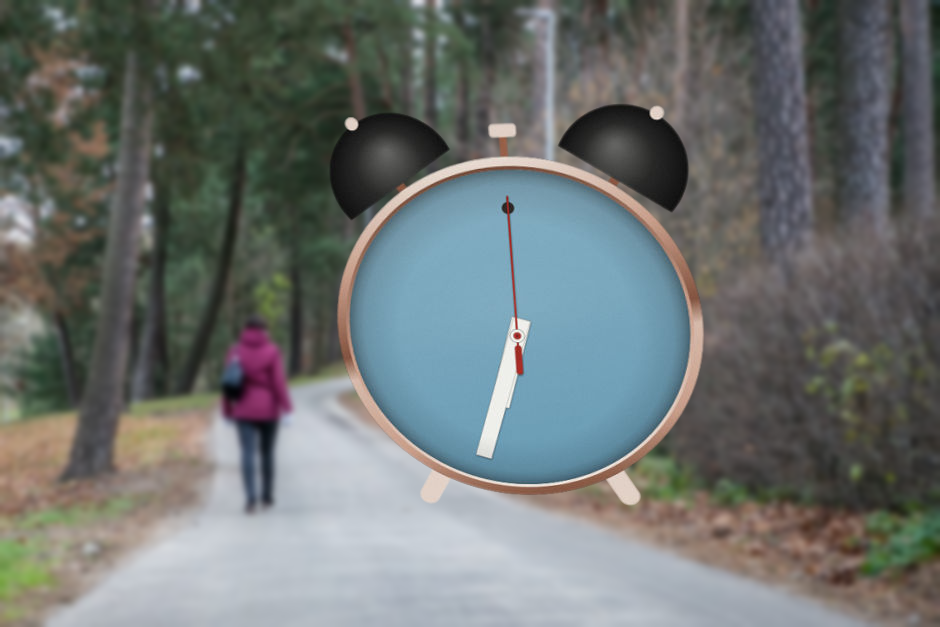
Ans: 6:33:00
